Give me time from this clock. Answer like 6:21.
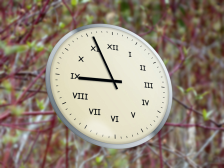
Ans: 8:56
